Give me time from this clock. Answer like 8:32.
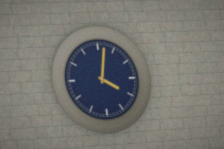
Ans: 4:02
